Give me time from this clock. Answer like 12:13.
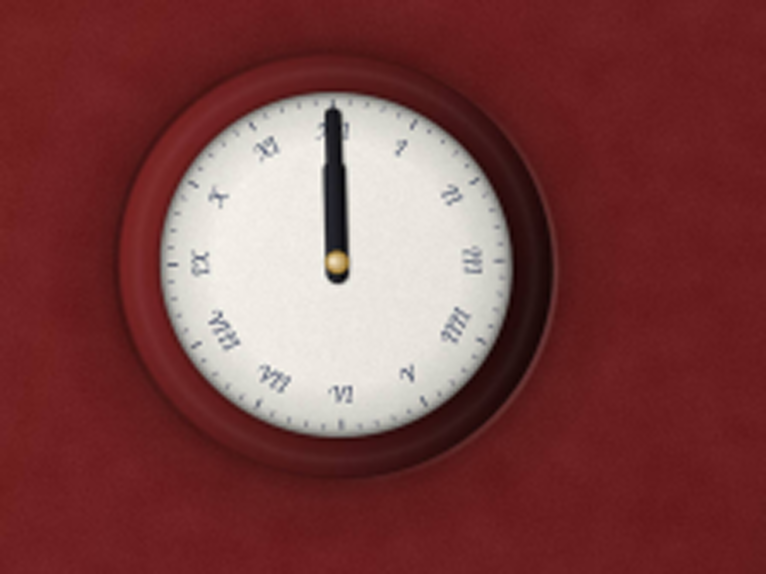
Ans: 12:00
